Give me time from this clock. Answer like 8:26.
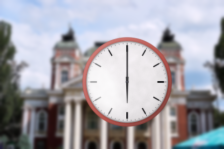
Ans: 6:00
